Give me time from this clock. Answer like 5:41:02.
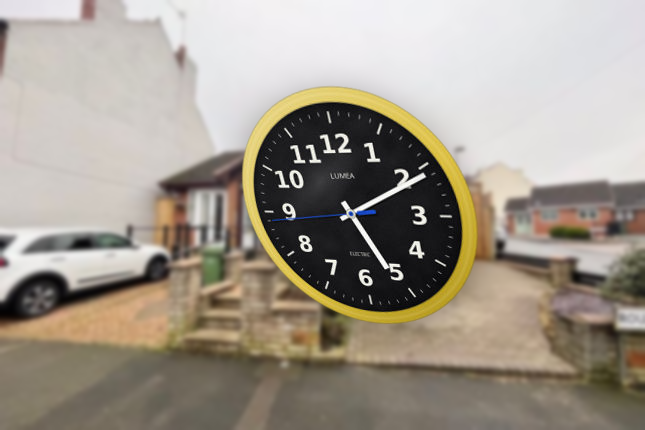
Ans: 5:10:44
